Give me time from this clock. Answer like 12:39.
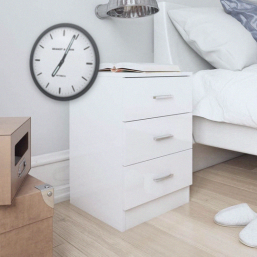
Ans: 7:04
